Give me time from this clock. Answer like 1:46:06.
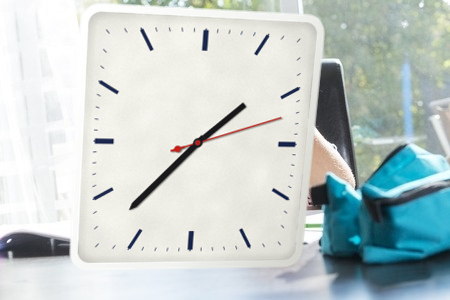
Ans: 1:37:12
